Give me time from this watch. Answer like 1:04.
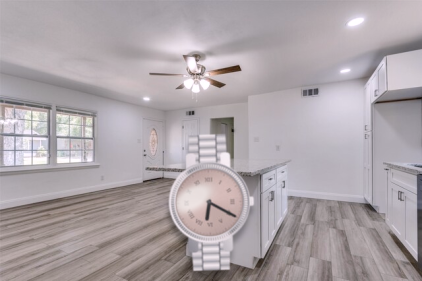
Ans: 6:20
